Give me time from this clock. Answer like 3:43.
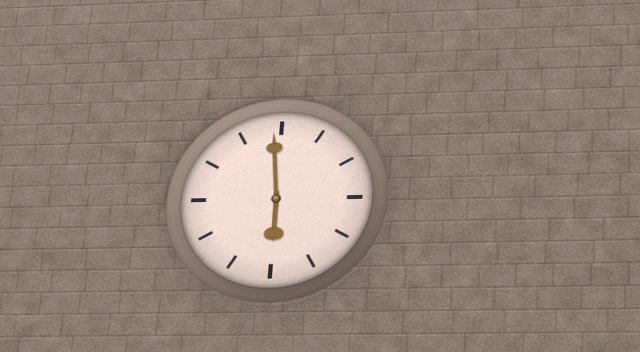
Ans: 5:59
